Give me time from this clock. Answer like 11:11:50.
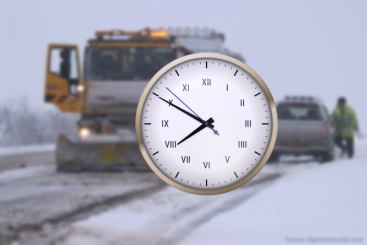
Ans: 7:49:52
